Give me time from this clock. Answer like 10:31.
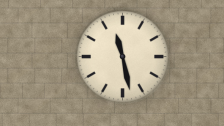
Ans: 11:28
